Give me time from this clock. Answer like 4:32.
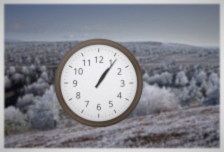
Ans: 1:06
